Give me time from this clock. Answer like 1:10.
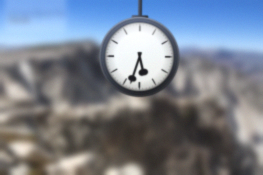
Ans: 5:33
